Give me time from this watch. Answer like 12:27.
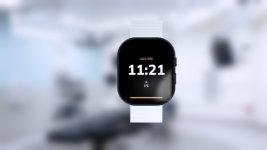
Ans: 11:21
